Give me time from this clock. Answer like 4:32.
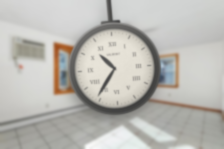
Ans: 10:36
